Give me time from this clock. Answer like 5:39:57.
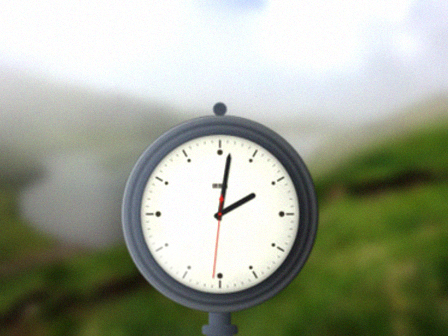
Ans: 2:01:31
